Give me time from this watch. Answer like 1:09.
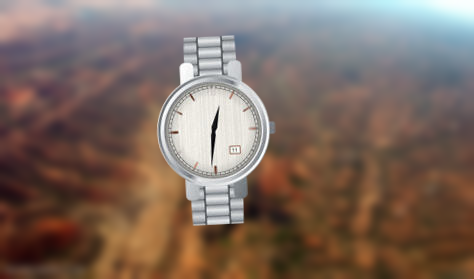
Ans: 12:31
